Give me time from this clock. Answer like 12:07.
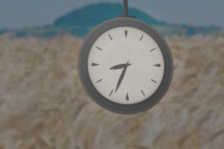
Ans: 8:34
